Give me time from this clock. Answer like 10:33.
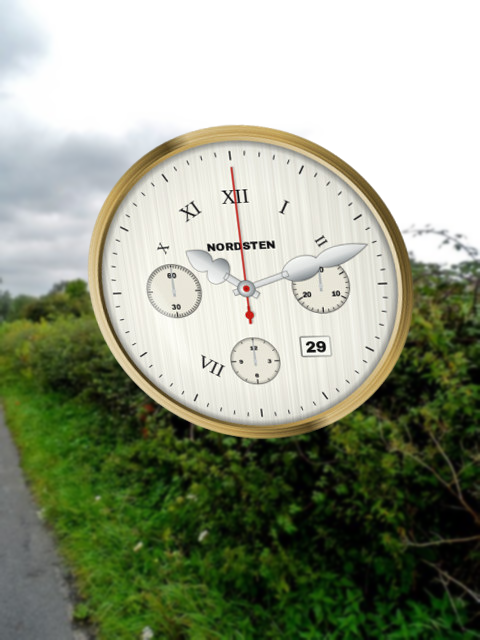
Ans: 10:12
